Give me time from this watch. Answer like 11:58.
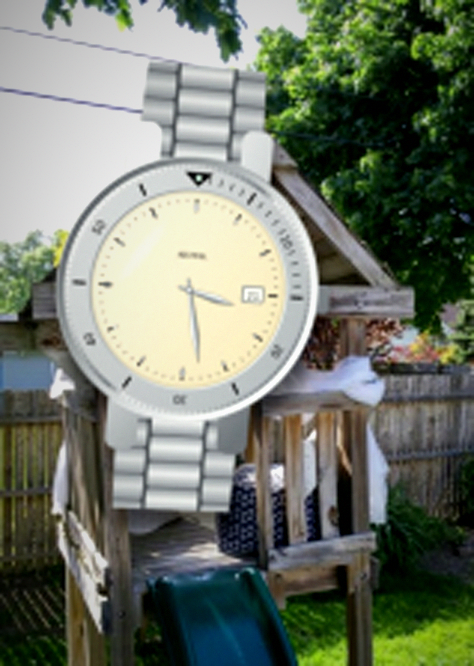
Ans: 3:28
